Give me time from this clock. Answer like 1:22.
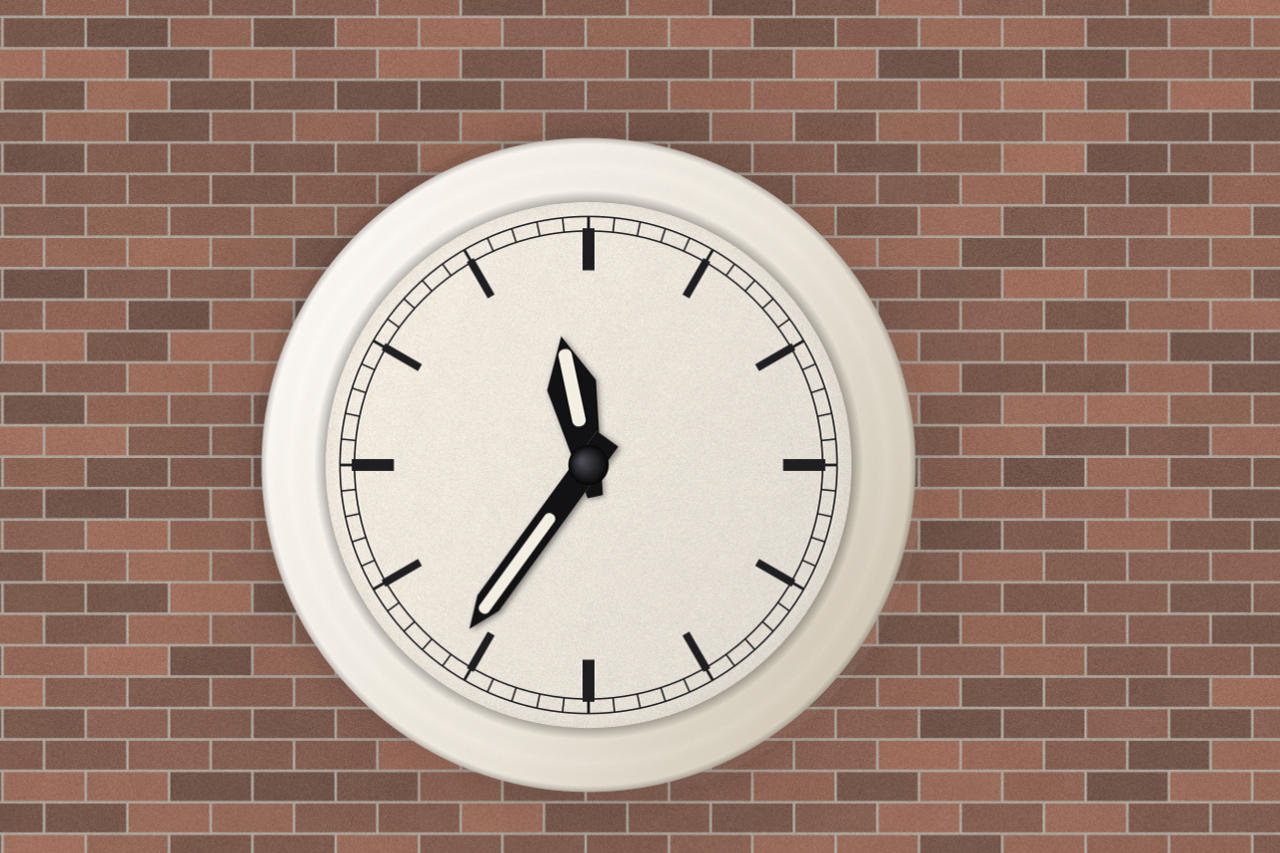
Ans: 11:36
